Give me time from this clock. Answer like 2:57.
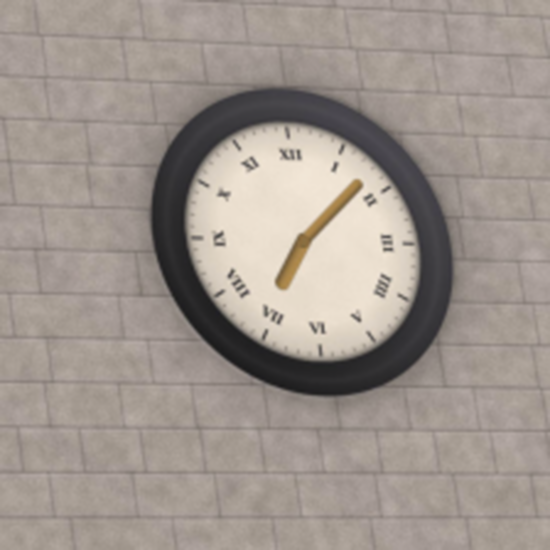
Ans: 7:08
